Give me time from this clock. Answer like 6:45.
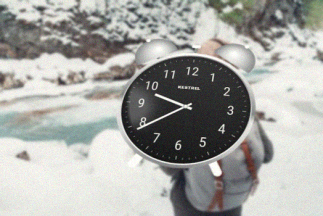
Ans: 9:39
